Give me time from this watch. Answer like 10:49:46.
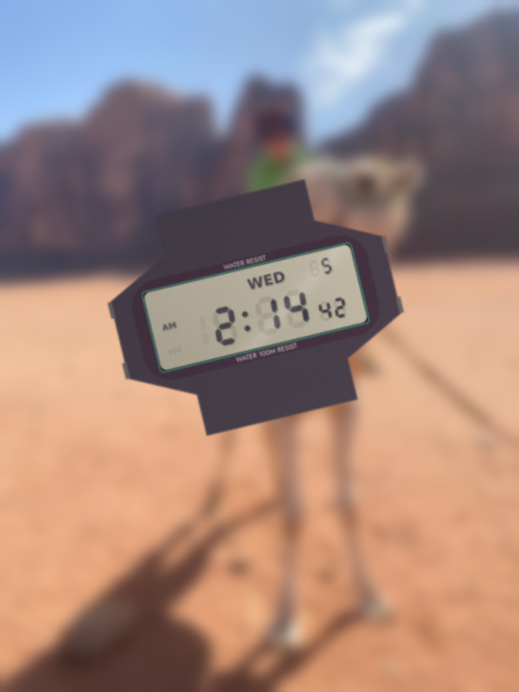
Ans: 2:14:42
